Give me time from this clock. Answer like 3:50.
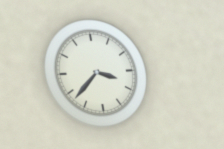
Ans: 3:38
